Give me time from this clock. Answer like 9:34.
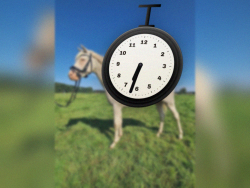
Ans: 6:32
